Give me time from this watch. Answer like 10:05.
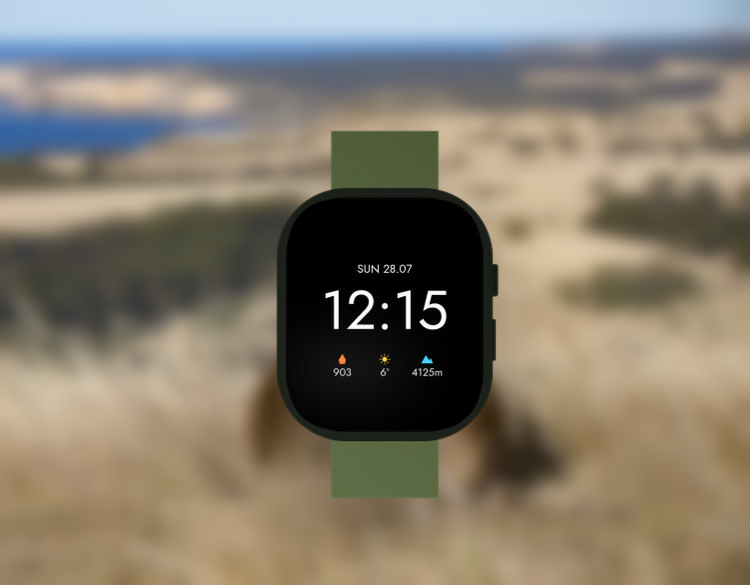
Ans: 12:15
